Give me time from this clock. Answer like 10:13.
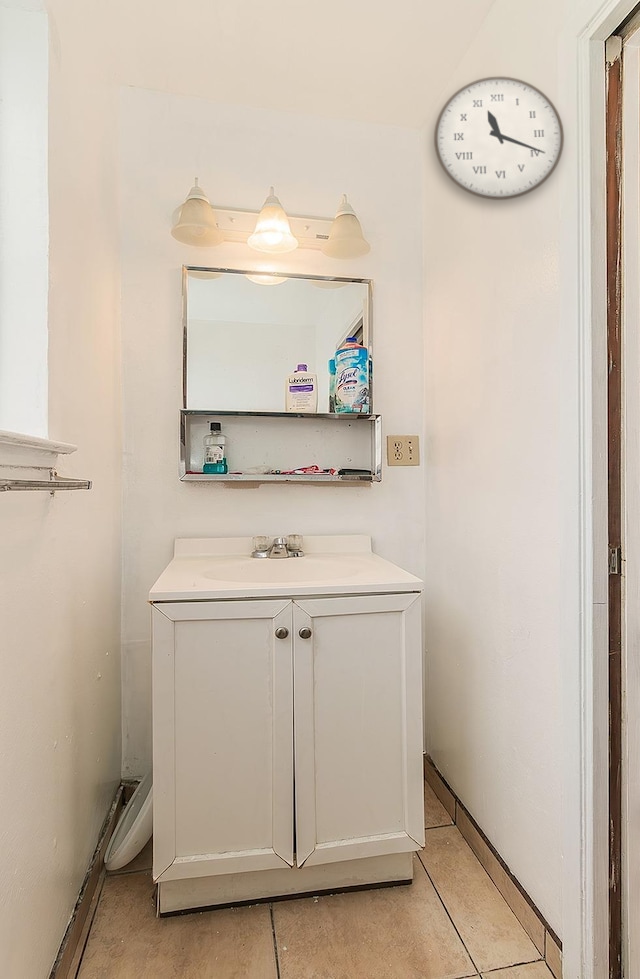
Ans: 11:19
